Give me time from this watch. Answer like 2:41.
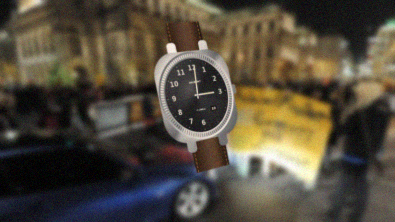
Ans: 3:01
